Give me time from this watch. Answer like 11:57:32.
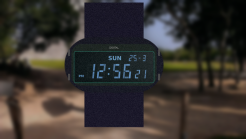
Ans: 12:56:21
